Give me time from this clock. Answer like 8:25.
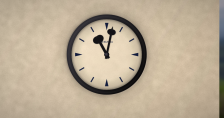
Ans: 11:02
